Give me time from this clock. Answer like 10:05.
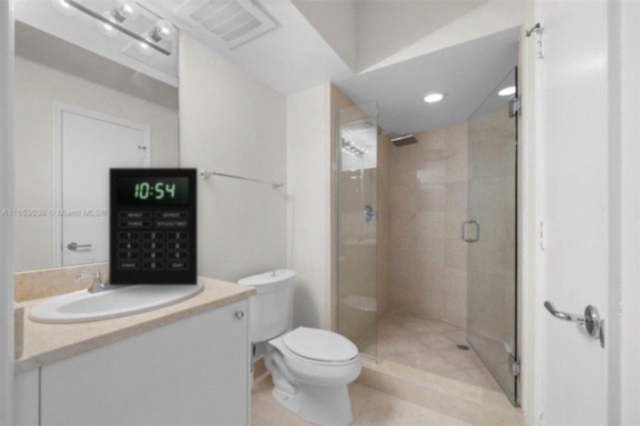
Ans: 10:54
